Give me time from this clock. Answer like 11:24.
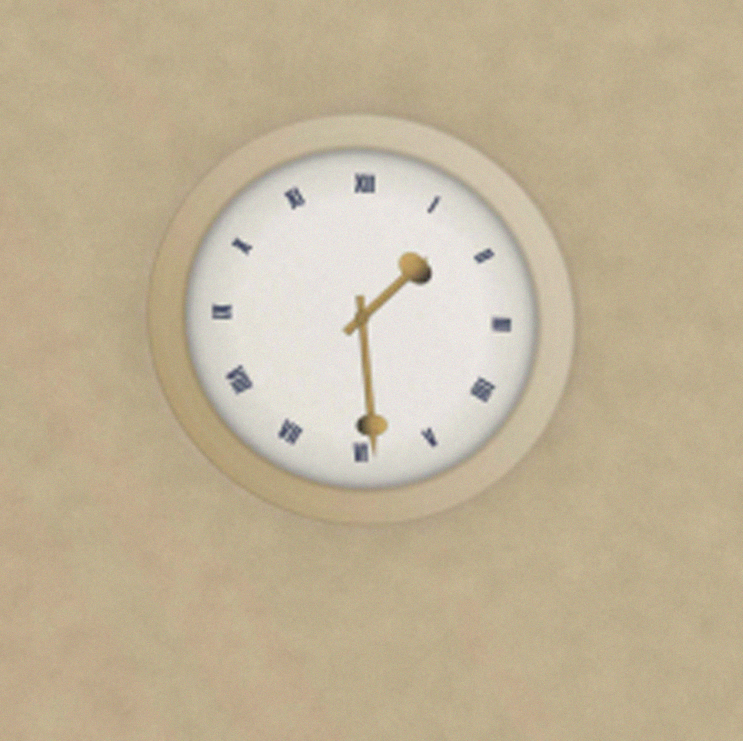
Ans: 1:29
